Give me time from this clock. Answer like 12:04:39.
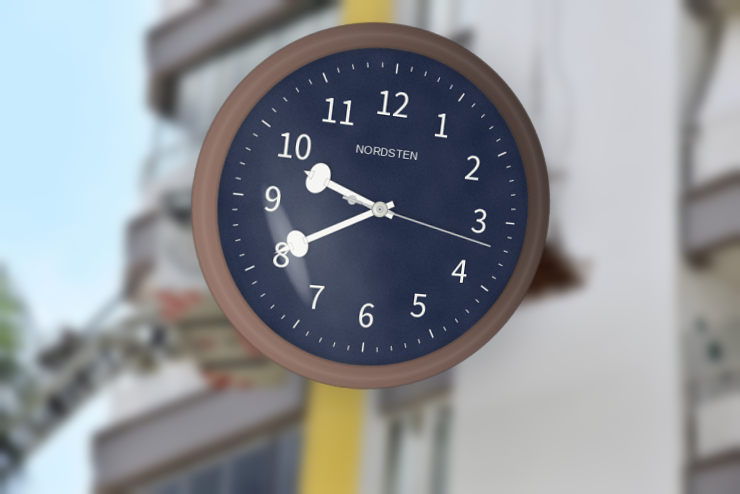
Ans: 9:40:17
